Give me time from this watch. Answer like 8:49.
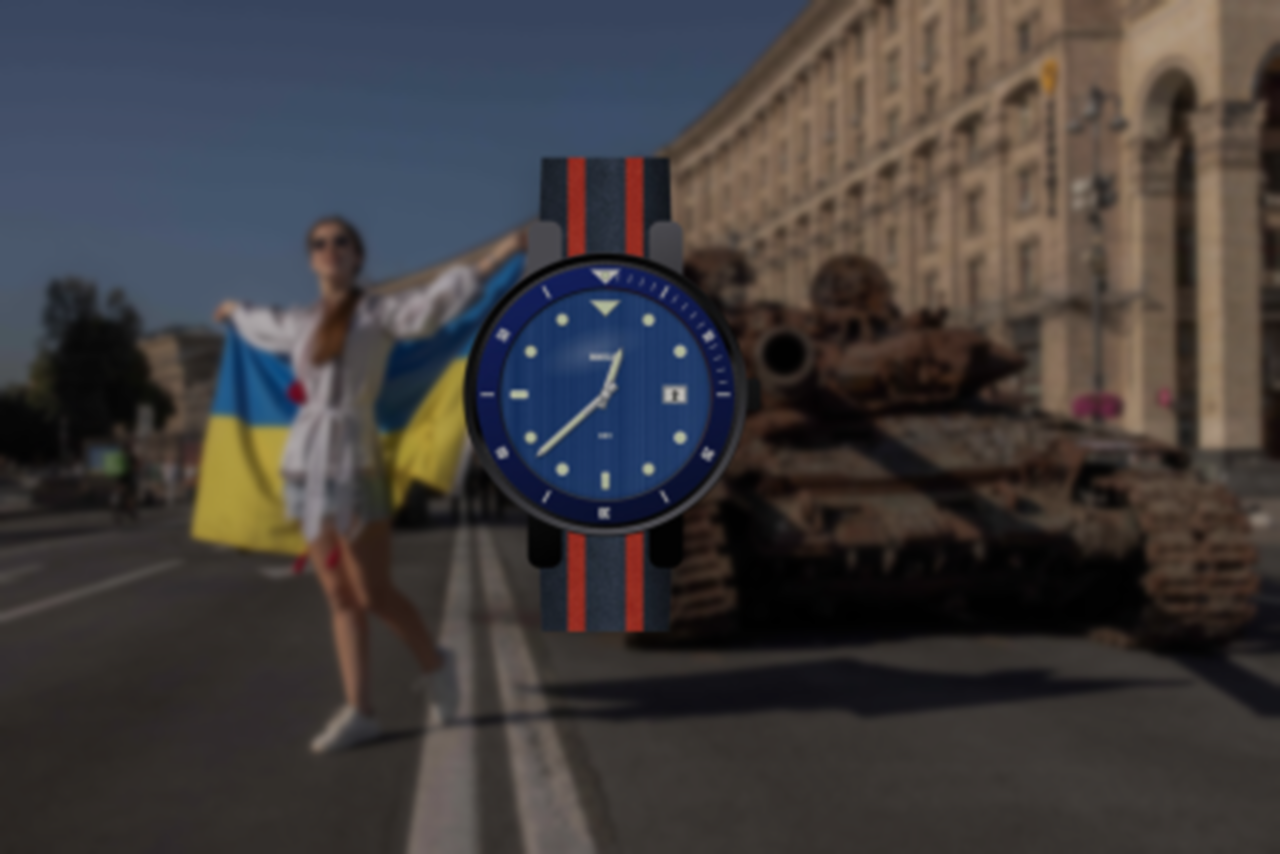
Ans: 12:38
